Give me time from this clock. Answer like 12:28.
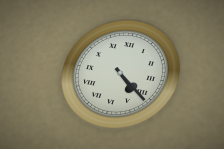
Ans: 4:21
